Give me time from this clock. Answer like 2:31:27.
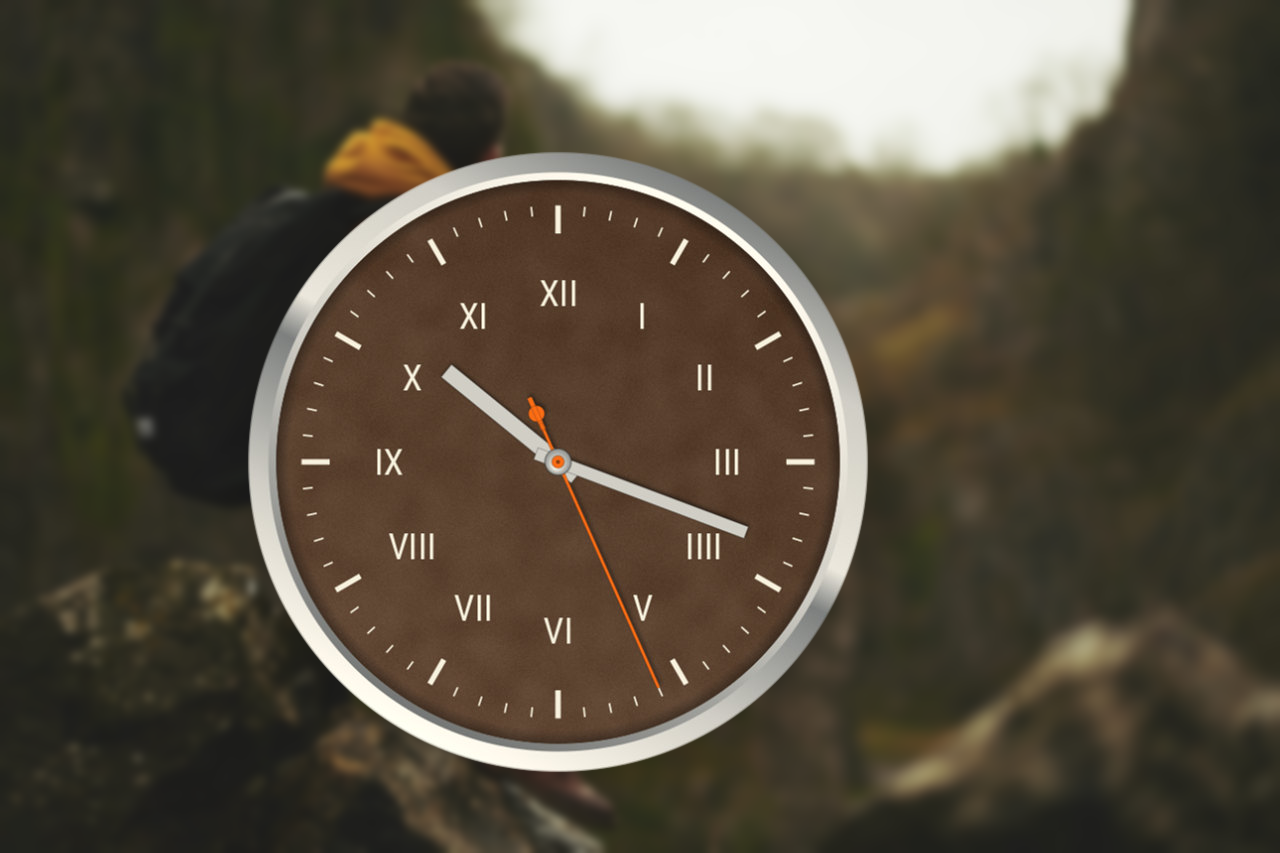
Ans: 10:18:26
